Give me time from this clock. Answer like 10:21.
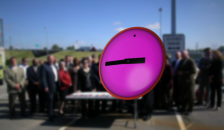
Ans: 2:43
